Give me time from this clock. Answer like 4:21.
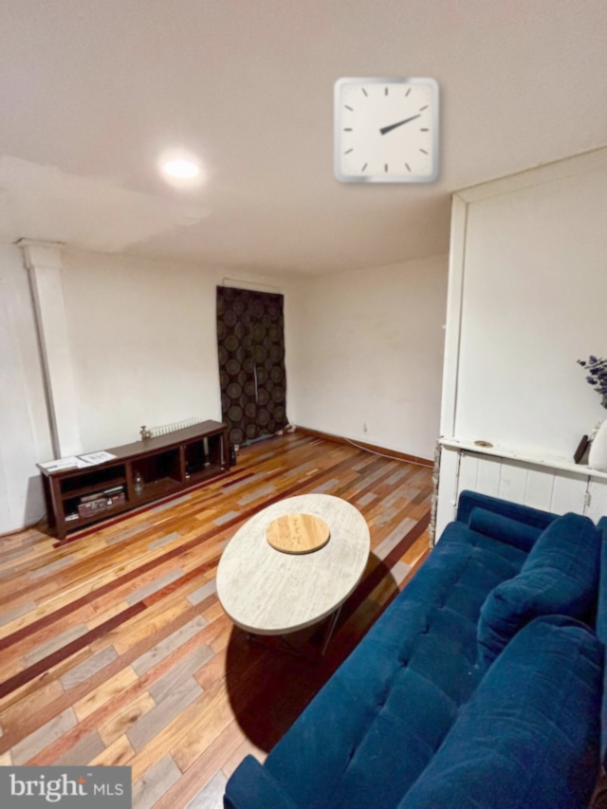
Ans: 2:11
